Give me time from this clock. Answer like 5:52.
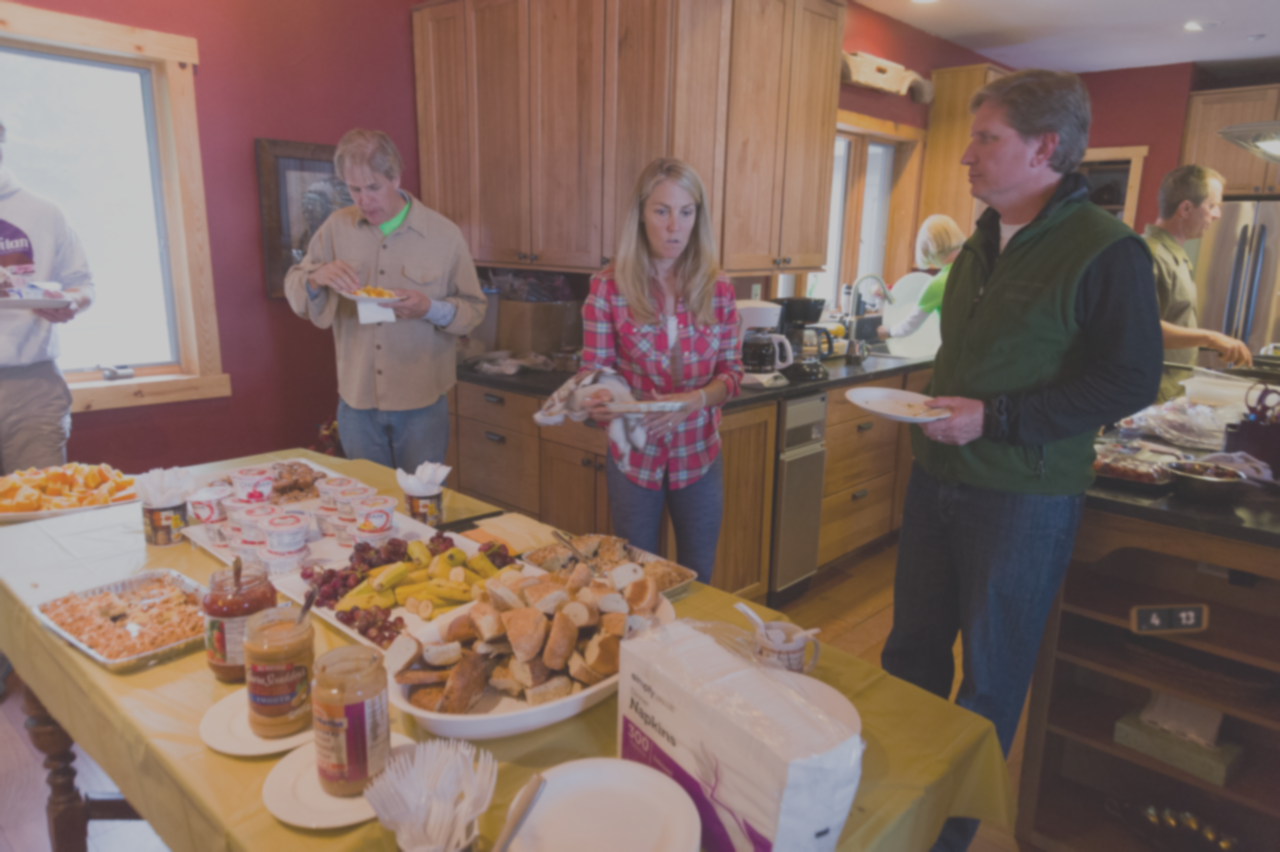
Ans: 4:13
